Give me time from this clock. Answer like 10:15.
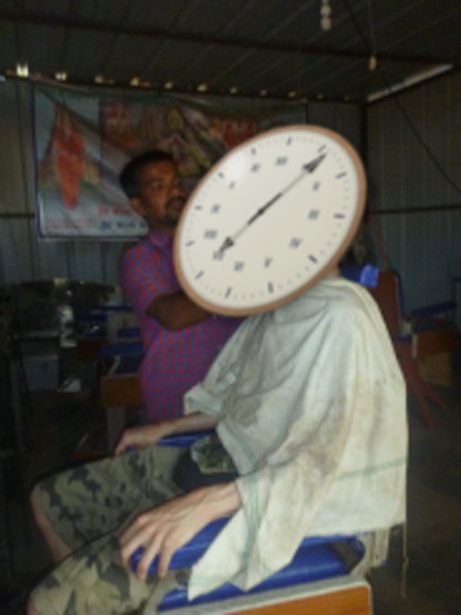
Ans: 7:06
